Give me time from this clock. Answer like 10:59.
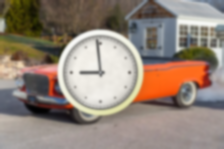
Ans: 8:59
